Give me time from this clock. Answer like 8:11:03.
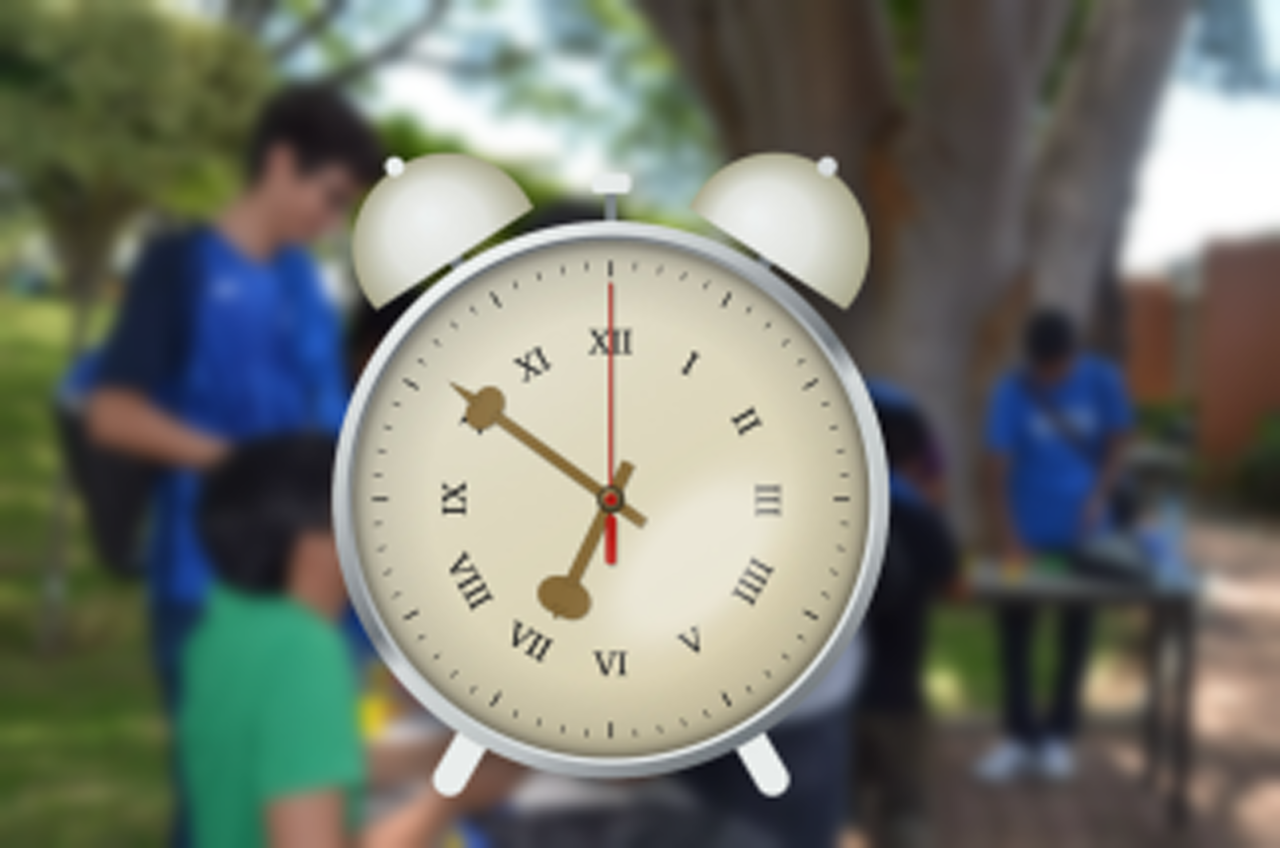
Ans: 6:51:00
